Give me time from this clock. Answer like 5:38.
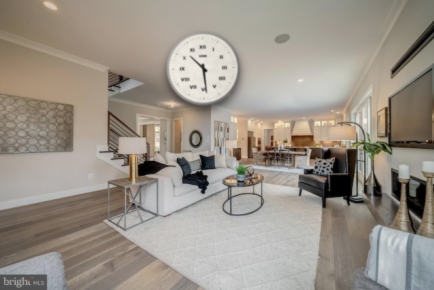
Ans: 10:29
